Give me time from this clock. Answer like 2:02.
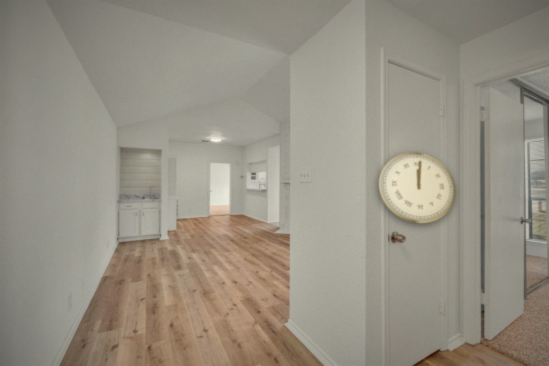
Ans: 12:01
